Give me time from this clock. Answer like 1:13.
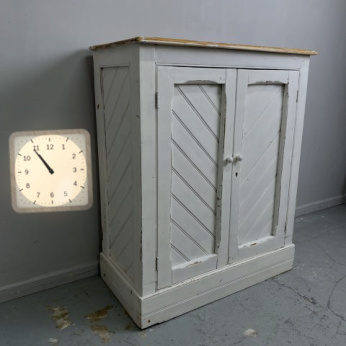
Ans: 10:54
